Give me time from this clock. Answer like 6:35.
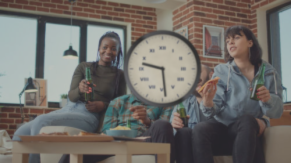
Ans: 9:29
